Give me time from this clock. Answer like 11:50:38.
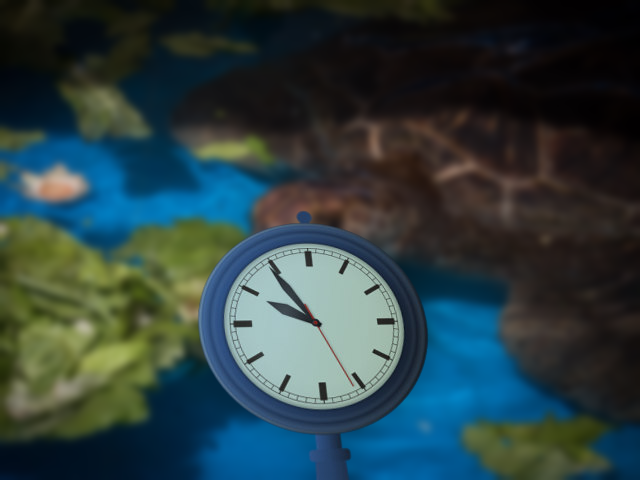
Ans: 9:54:26
